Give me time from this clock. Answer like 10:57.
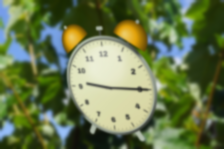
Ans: 9:15
